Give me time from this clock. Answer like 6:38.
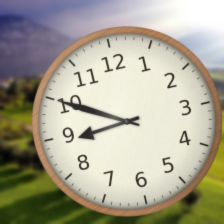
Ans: 8:50
